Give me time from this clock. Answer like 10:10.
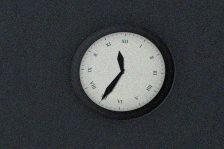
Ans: 11:35
